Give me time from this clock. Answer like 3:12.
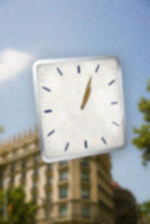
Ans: 1:04
